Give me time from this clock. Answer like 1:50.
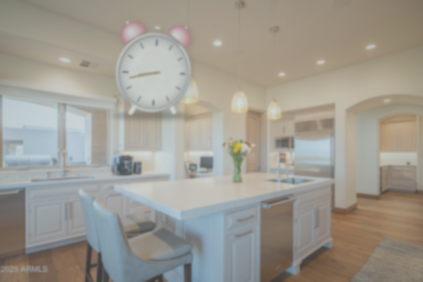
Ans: 8:43
